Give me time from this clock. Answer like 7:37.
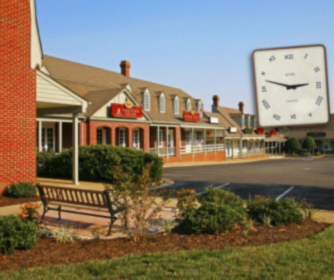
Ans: 2:48
